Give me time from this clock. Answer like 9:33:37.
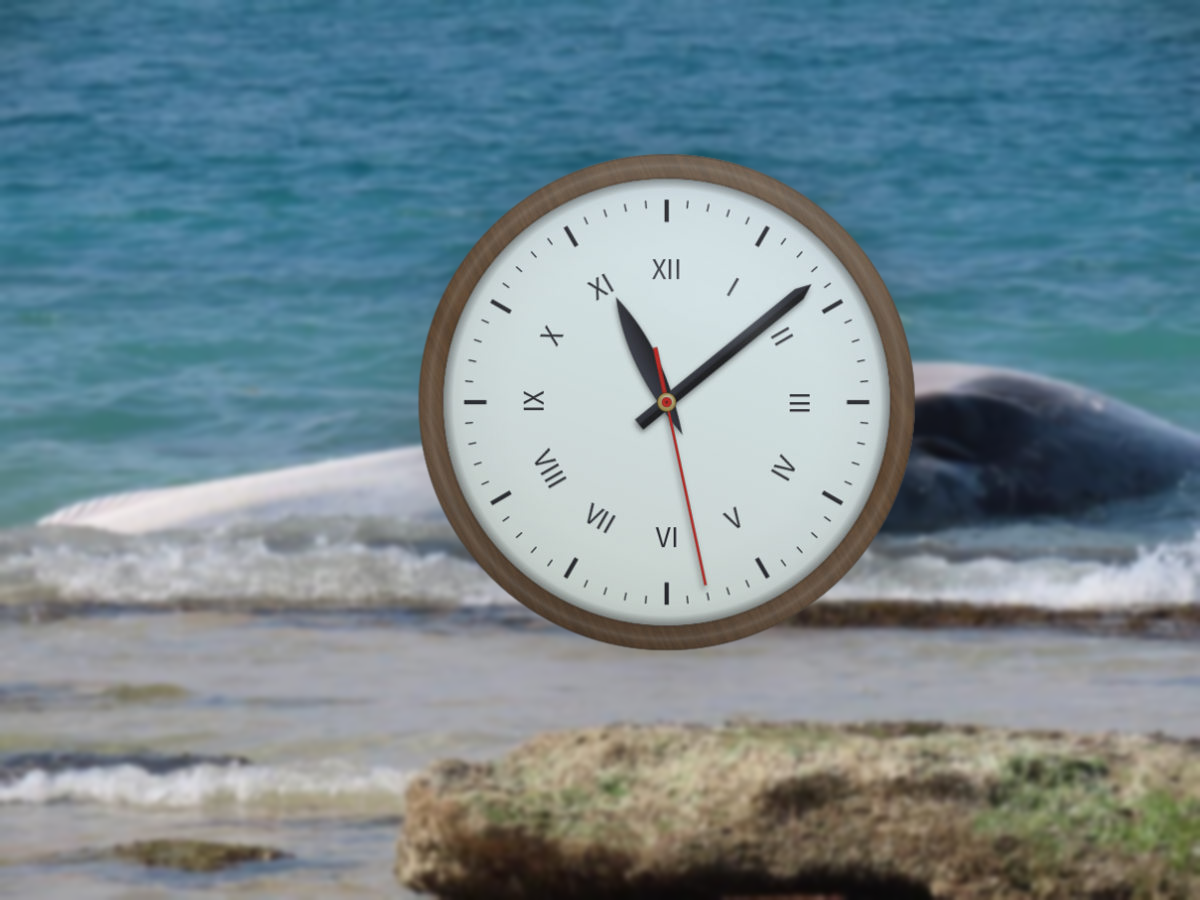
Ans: 11:08:28
